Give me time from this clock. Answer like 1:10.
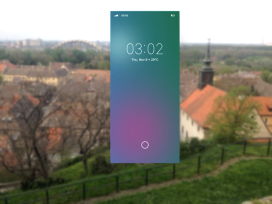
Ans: 3:02
